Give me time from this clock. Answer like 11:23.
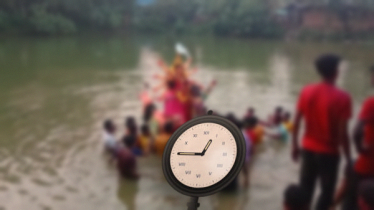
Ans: 12:45
